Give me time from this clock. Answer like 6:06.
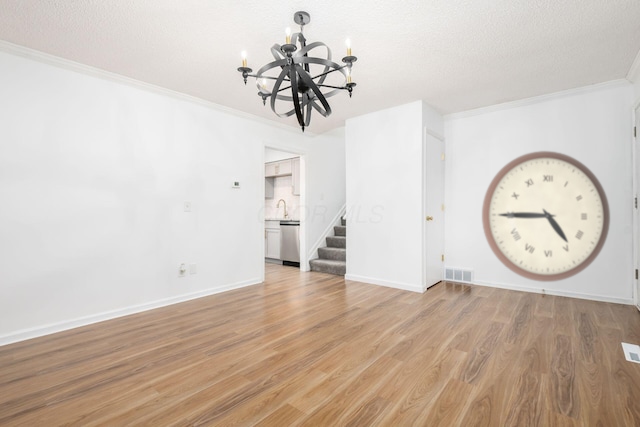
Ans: 4:45
